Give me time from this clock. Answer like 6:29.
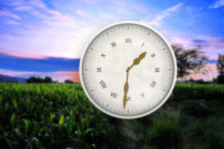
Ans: 1:31
